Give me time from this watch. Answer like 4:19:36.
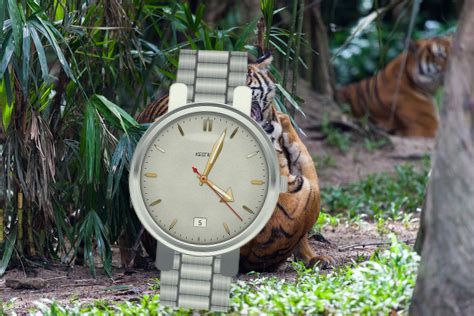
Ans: 4:03:22
